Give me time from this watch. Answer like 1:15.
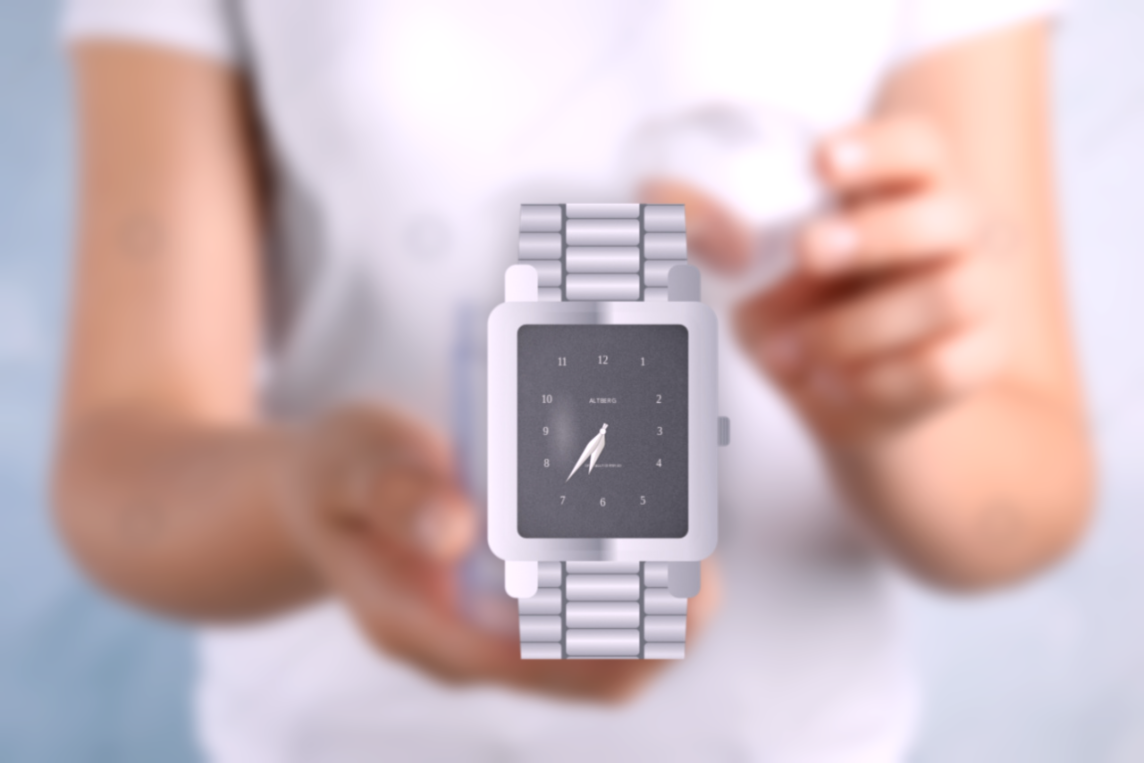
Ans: 6:36
